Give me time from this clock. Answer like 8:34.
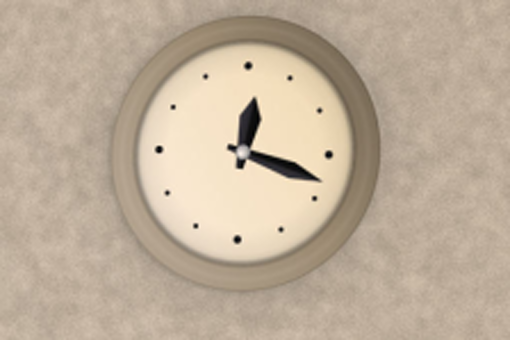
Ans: 12:18
